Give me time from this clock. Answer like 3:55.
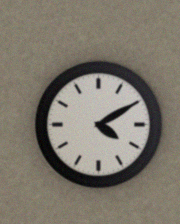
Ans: 4:10
